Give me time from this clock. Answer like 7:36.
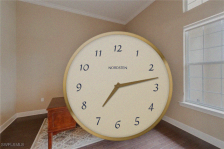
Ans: 7:13
